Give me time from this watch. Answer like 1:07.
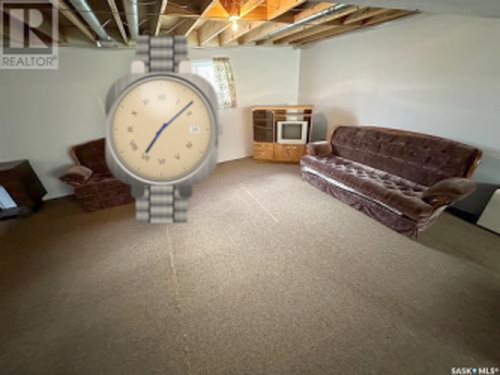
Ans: 7:08
